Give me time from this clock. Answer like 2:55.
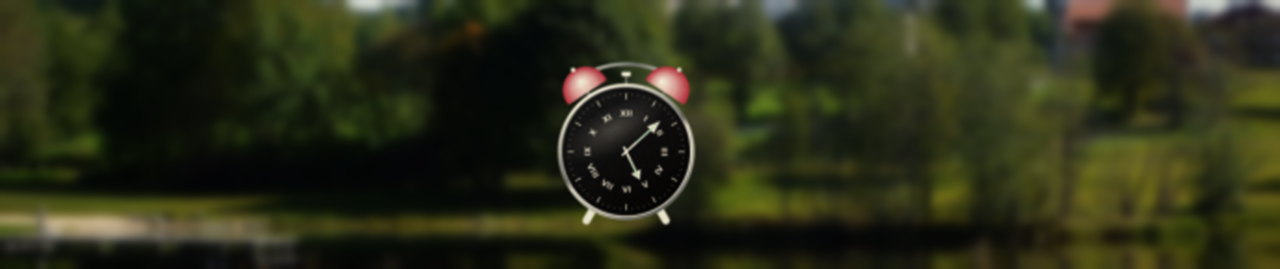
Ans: 5:08
